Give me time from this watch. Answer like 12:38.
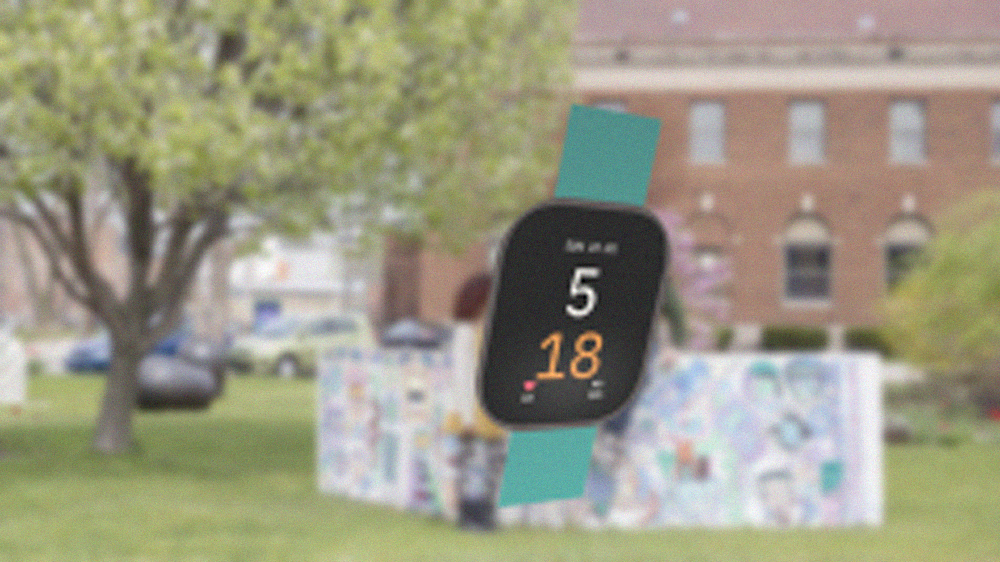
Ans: 5:18
